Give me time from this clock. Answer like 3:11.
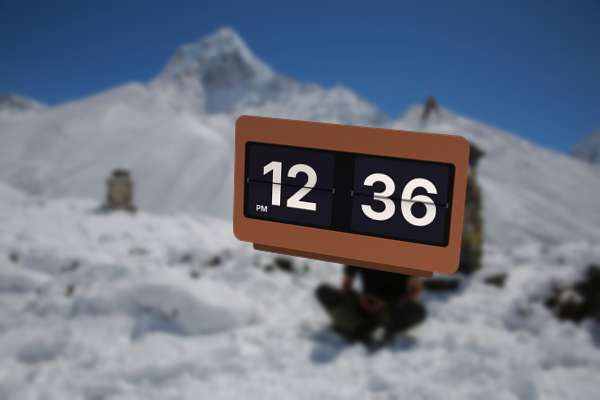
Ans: 12:36
